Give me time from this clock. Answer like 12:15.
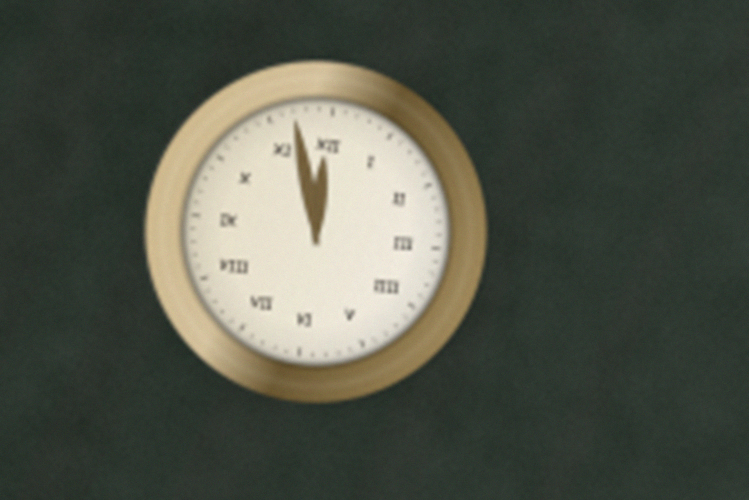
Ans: 11:57
